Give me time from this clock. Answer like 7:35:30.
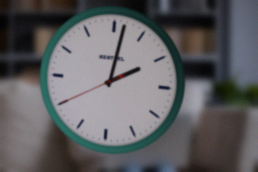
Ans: 2:01:40
